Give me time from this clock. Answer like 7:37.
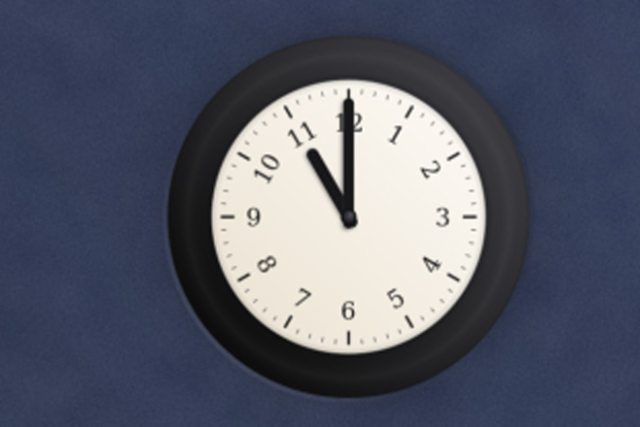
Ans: 11:00
